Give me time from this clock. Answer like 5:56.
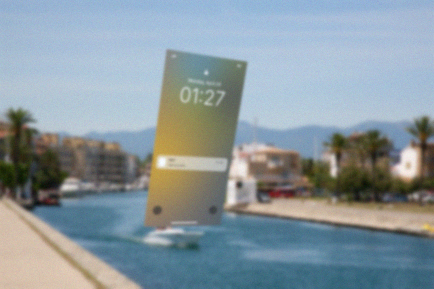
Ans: 1:27
